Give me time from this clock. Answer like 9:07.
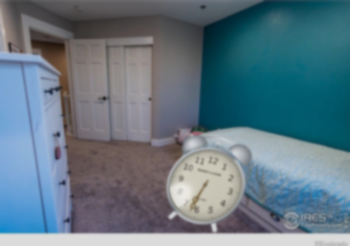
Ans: 6:32
